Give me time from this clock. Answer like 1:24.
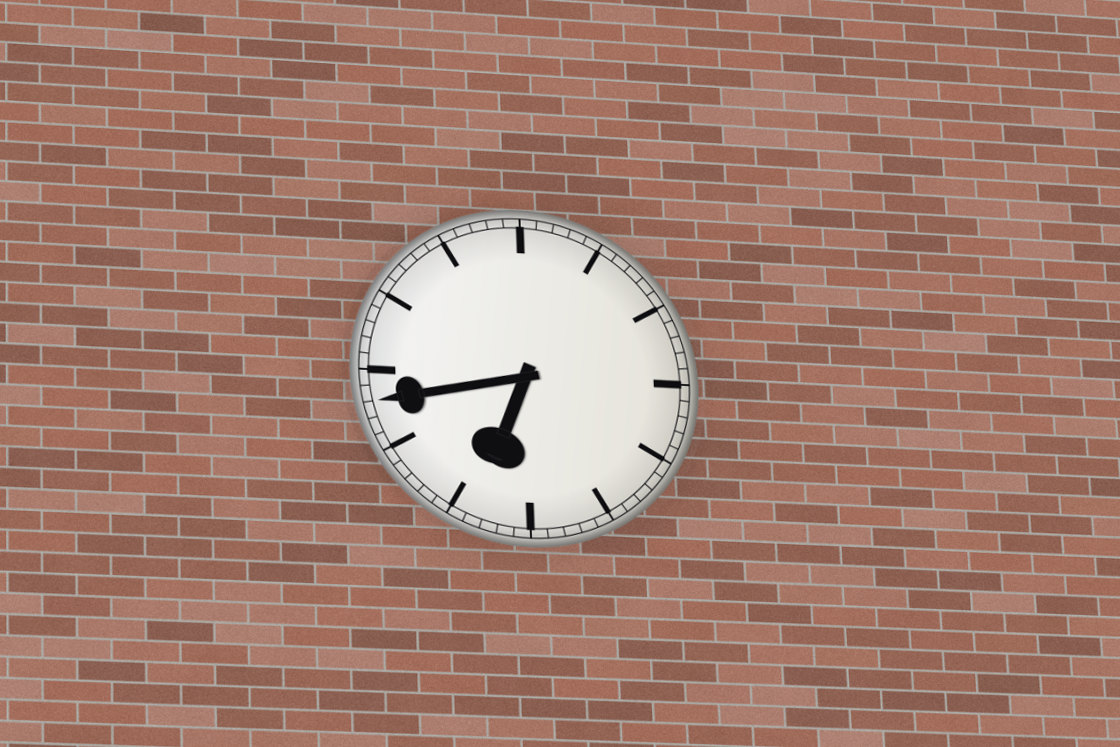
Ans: 6:43
